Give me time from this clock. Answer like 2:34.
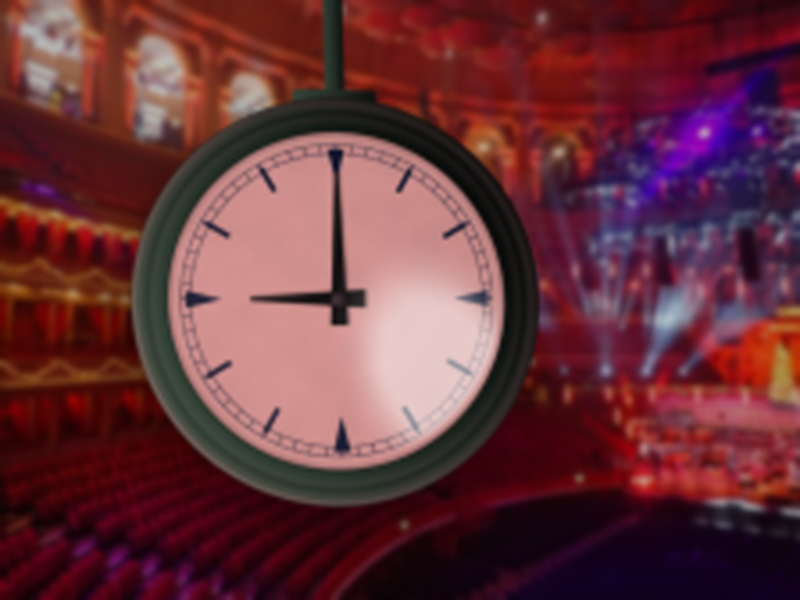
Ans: 9:00
